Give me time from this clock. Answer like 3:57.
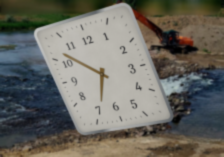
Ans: 6:52
